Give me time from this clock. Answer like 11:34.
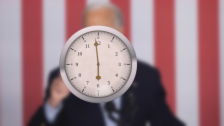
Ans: 5:59
